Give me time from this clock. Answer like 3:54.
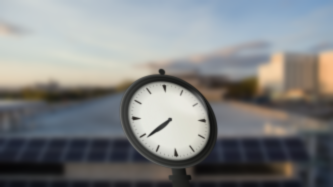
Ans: 7:39
